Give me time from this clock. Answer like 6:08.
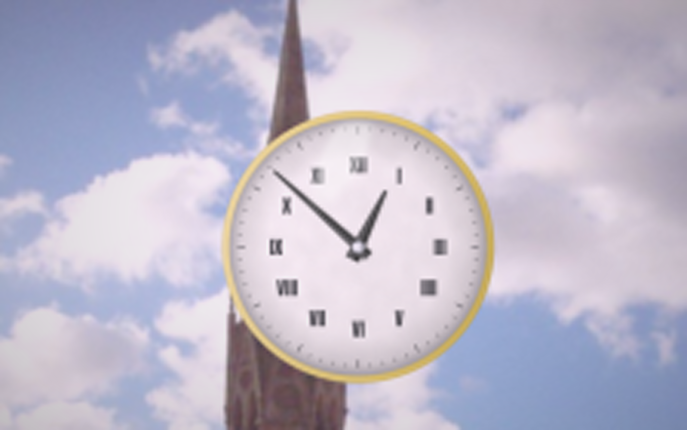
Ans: 12:52
